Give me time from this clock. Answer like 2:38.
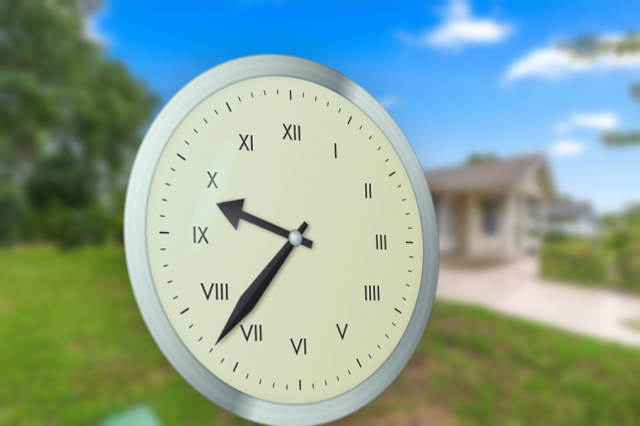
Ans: 9:37
